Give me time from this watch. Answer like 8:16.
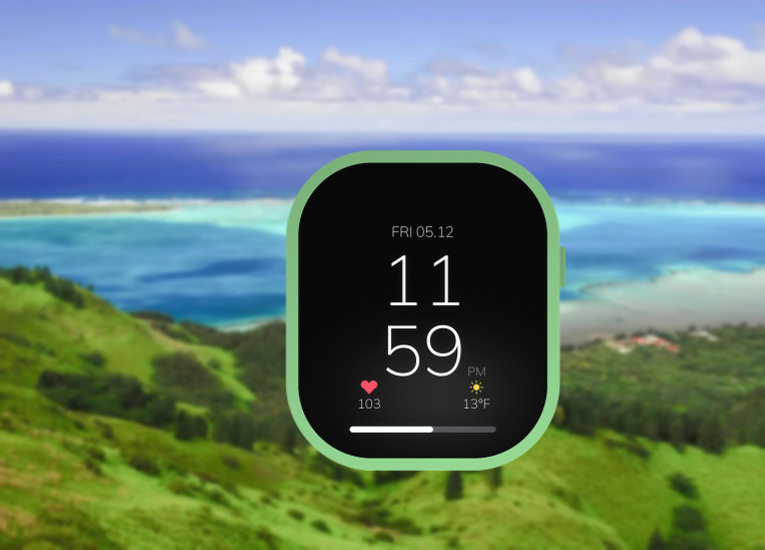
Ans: 11:59
